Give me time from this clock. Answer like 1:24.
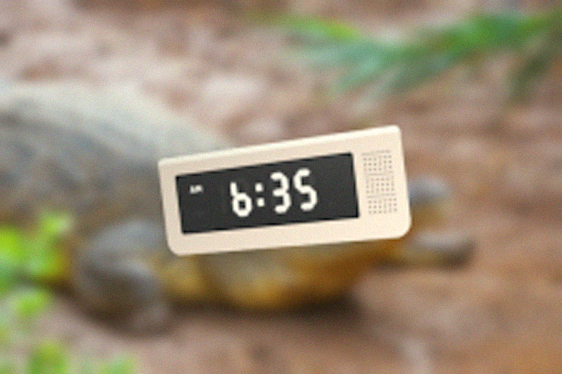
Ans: 6:35
